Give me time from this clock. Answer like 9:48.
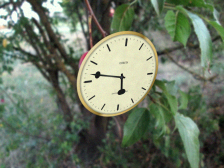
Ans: 5:47
